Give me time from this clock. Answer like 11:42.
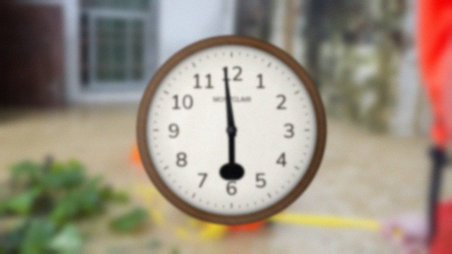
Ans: 5:59
